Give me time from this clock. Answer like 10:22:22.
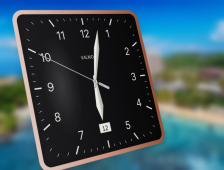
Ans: 6:02:50
